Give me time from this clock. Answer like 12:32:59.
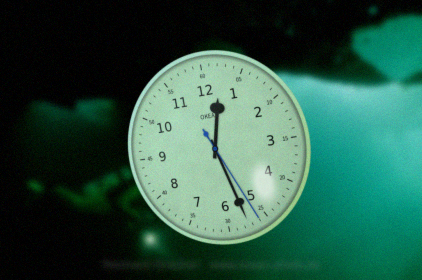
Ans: 12:27:26
